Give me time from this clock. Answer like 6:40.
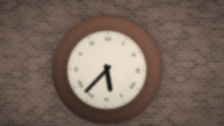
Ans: 5:37
